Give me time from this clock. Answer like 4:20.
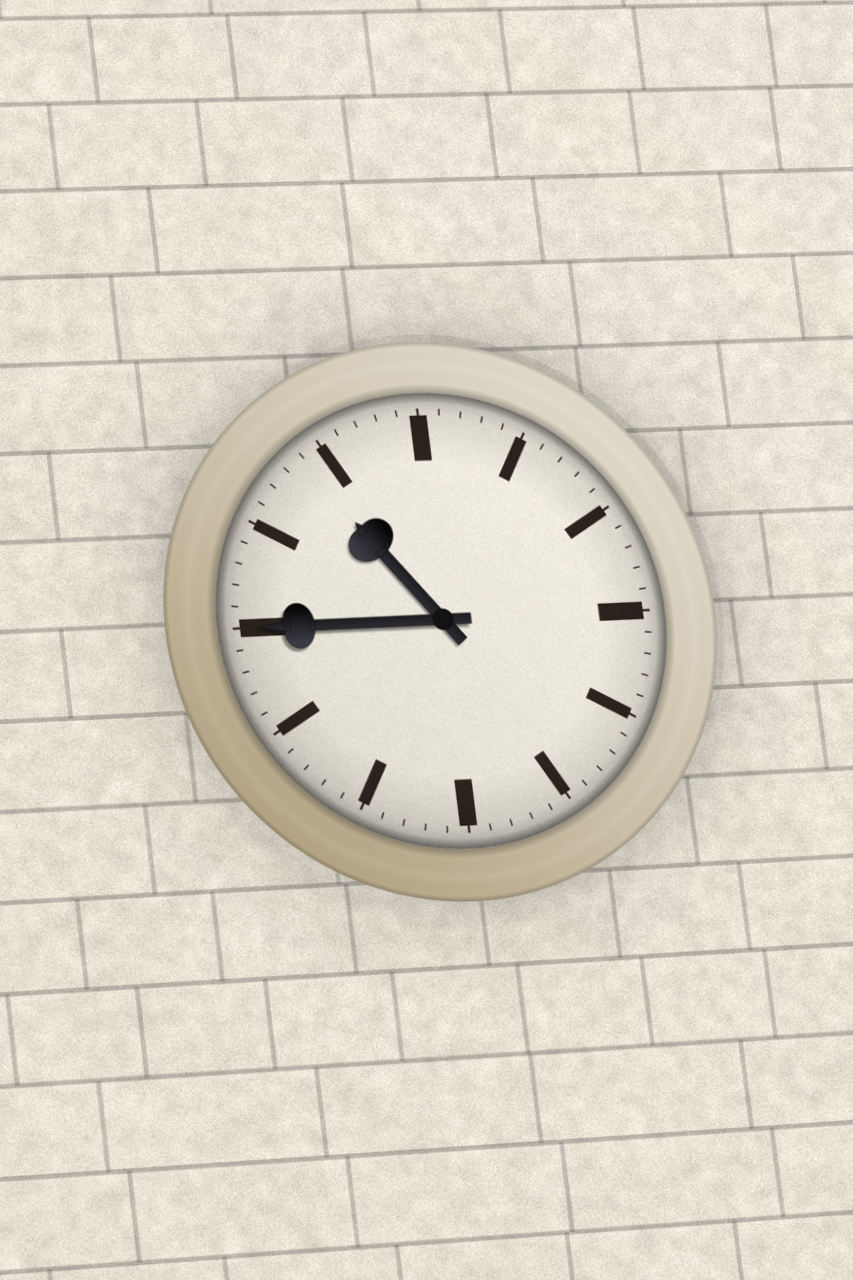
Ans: 10:45
